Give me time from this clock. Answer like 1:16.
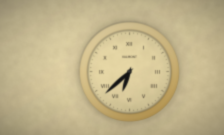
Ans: 6:38
